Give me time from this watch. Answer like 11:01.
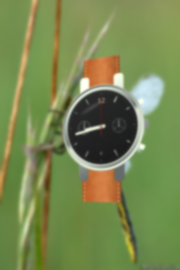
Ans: 8:43
